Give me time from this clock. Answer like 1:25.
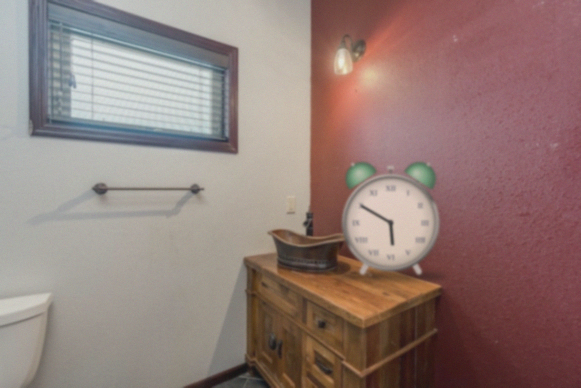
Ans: 5:50
